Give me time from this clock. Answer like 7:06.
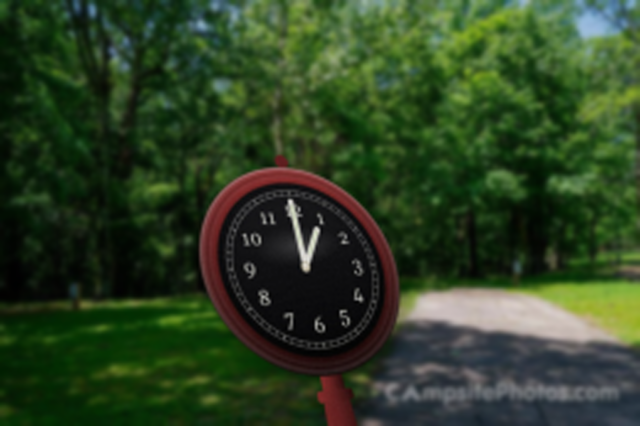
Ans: 1:00
